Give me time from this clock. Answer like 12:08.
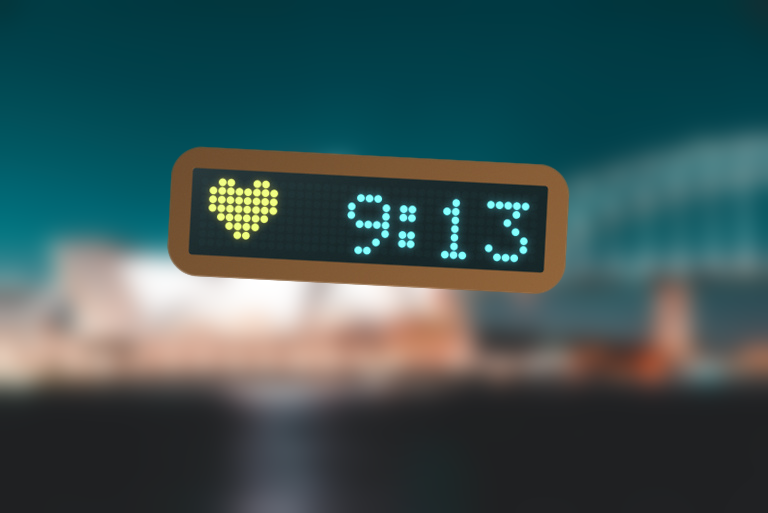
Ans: 9:13
